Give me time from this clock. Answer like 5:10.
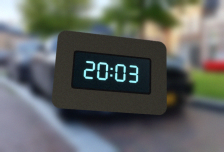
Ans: 20:03
